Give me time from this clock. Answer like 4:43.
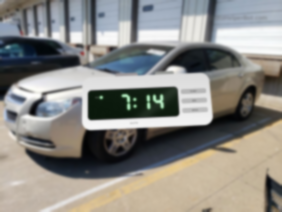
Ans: 7:14
